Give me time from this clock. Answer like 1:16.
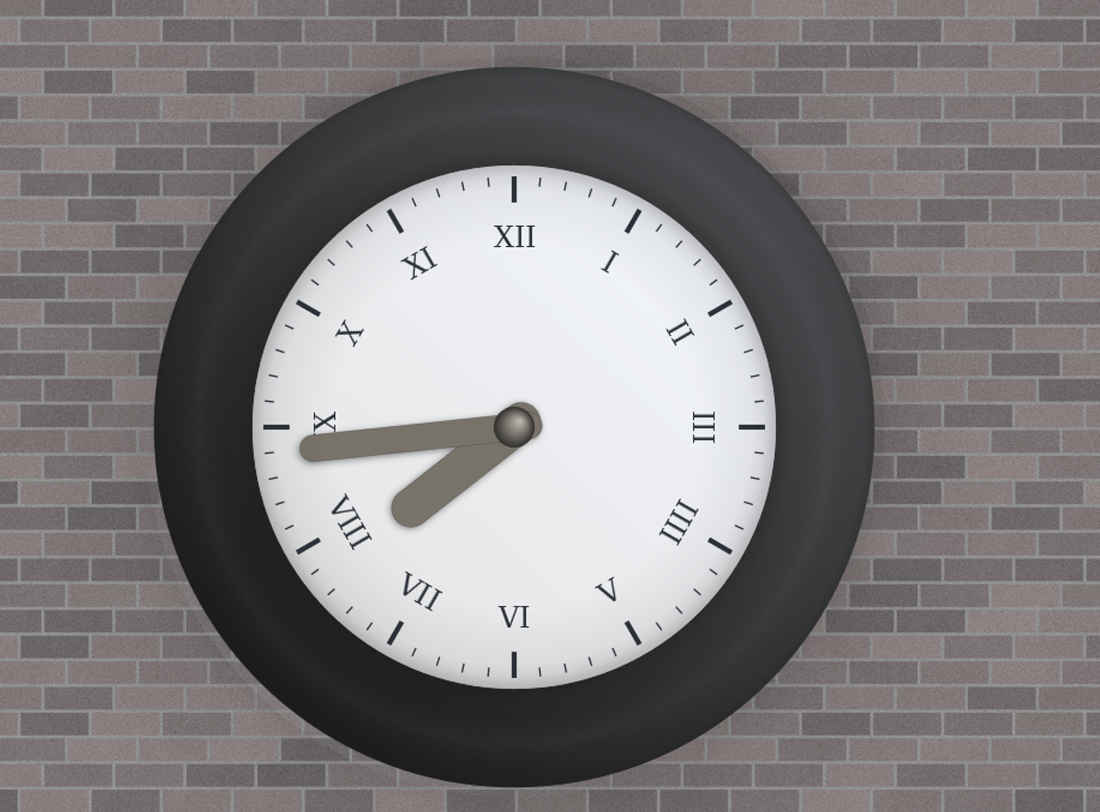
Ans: 7:44
